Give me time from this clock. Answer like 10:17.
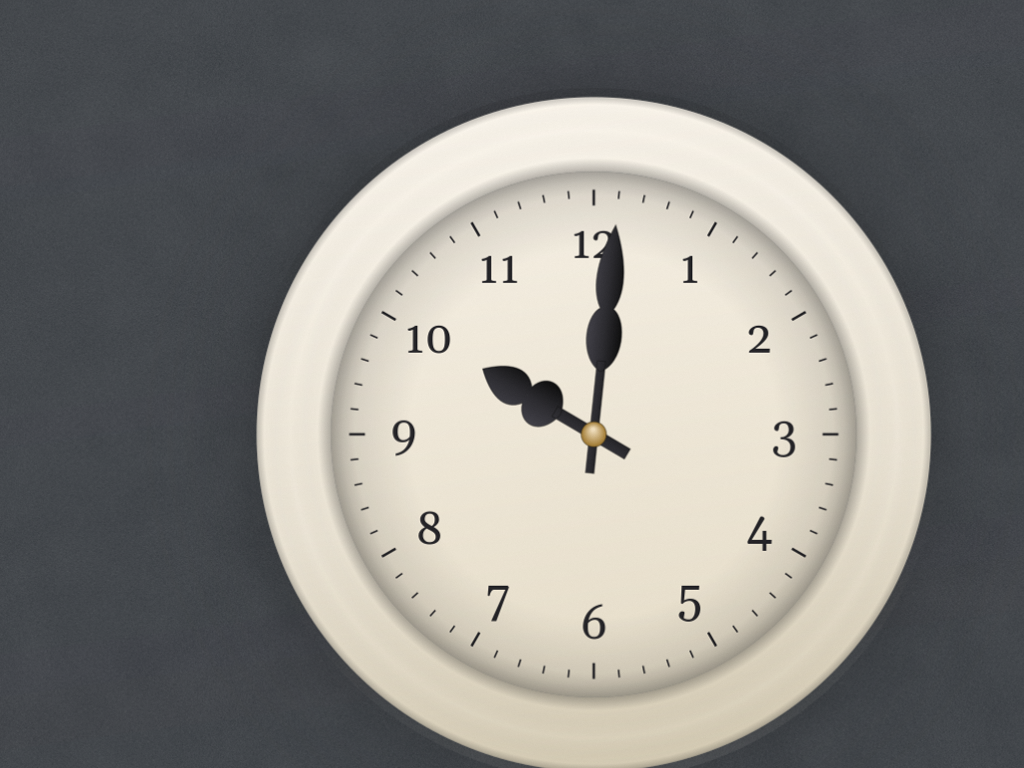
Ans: 10:01
